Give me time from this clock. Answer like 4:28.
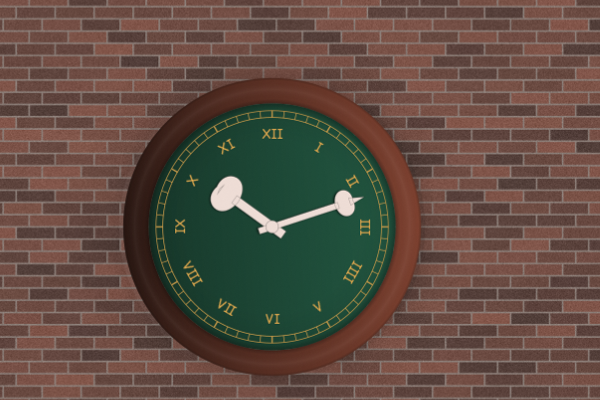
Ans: 10:12
